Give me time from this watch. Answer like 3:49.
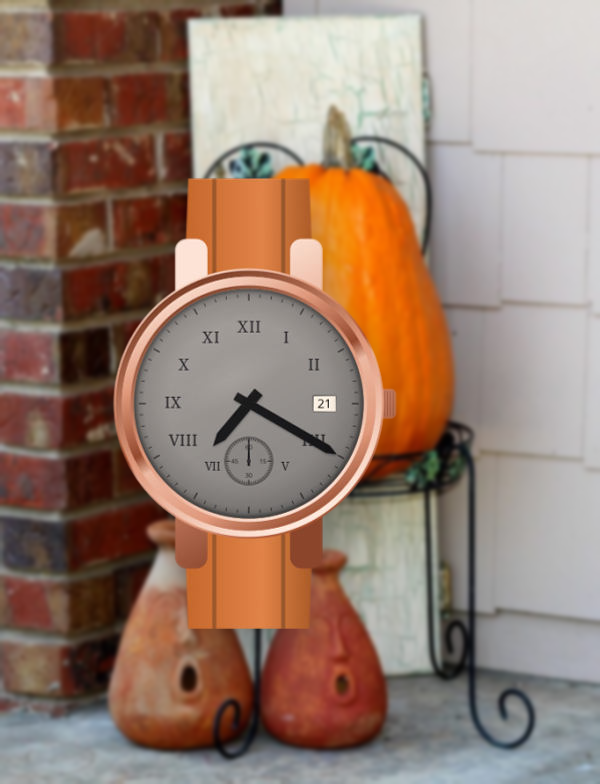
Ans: 7:20
